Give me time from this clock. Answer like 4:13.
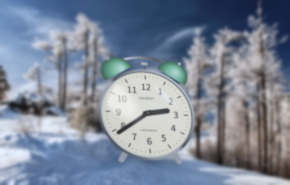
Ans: 2:39
